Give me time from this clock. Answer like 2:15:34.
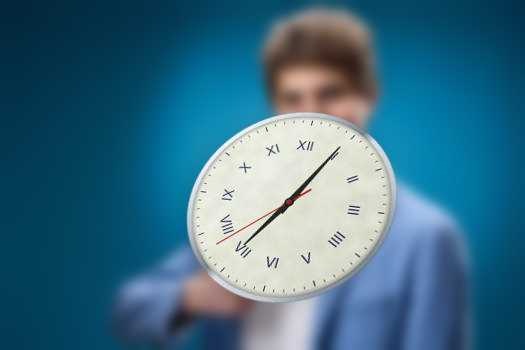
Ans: 7:04:38
